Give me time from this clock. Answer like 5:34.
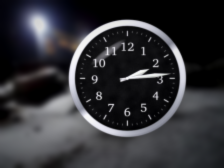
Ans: 2:14
